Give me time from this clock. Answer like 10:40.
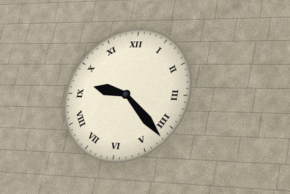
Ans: 9:22
